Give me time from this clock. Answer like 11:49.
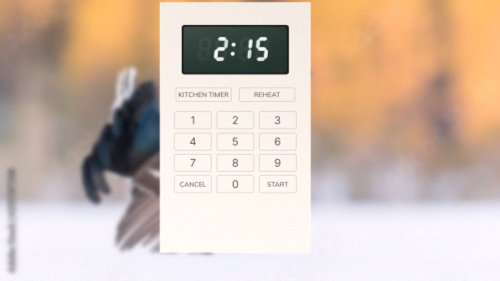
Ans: 2:15
